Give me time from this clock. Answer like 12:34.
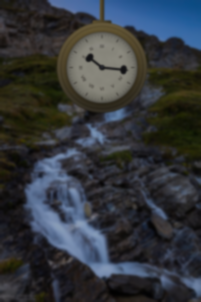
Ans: 10:16
